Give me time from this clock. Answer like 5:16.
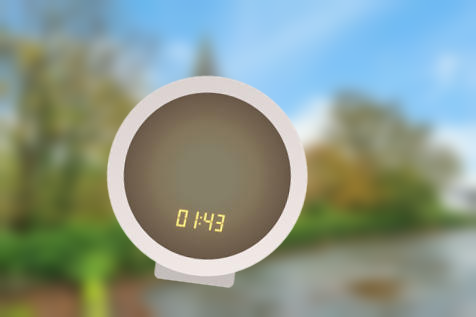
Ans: 1:43
